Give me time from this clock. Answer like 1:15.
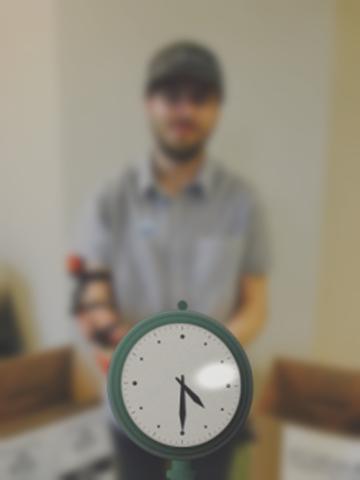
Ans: 4:30
